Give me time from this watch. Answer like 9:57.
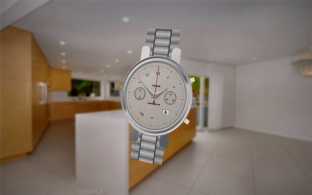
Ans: 1:51
